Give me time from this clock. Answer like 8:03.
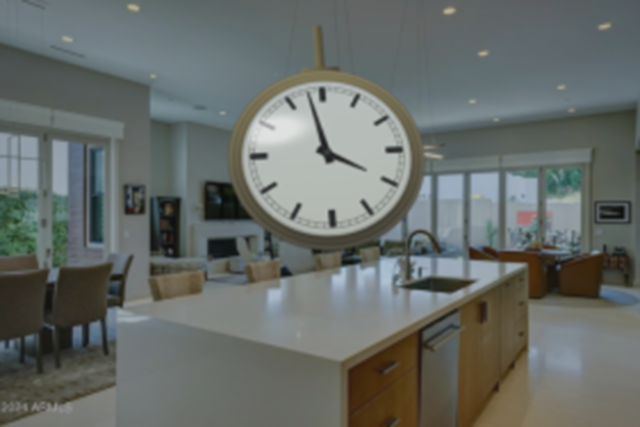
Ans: 3:58
